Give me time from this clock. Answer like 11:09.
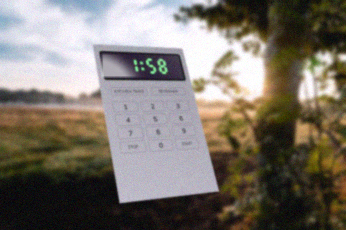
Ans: 1:58
